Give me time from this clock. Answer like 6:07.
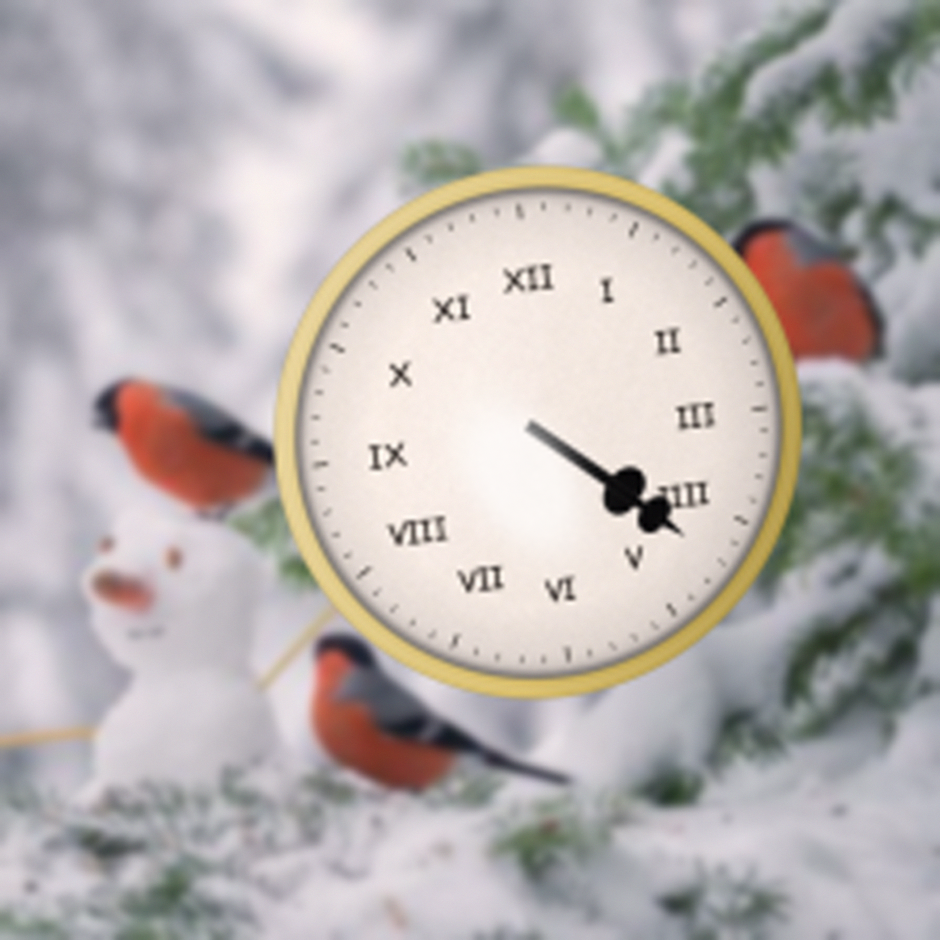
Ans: 4:22
